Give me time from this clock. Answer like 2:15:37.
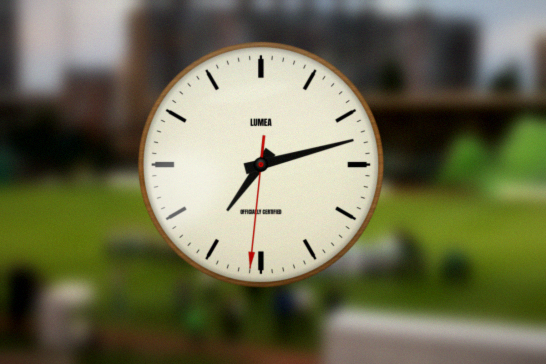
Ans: 7:12:31
